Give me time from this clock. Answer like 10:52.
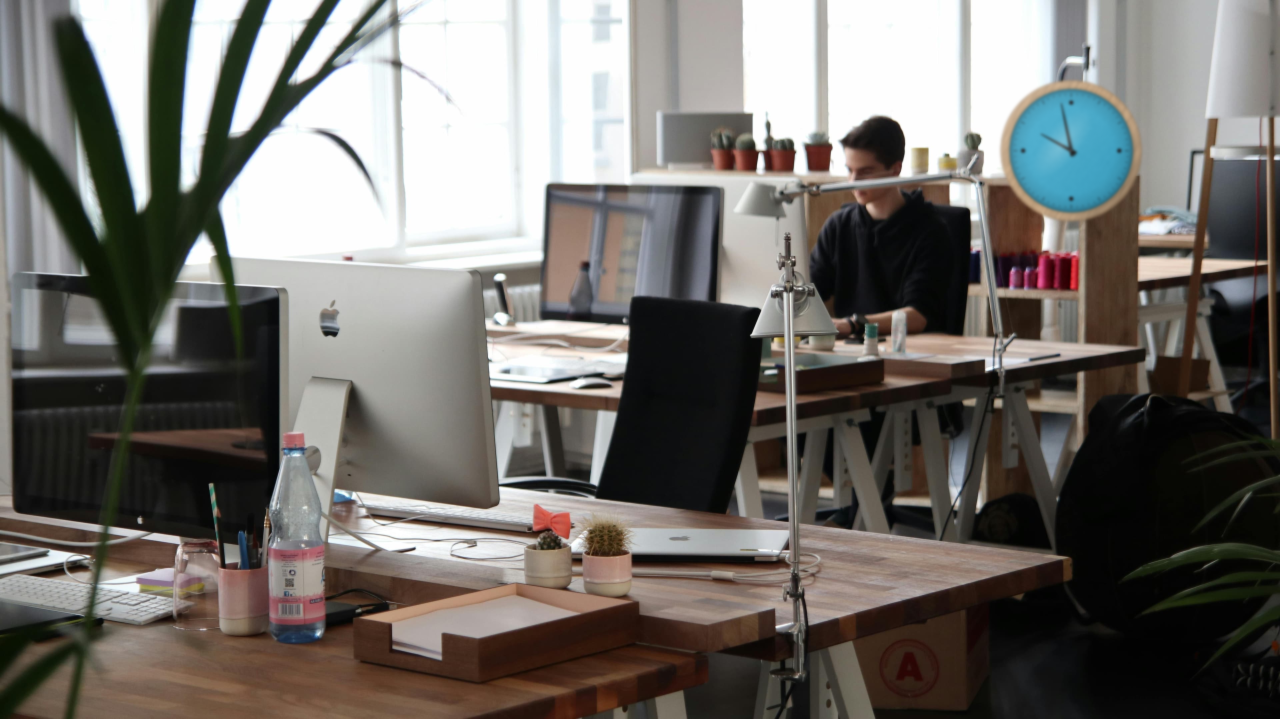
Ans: 9:58
